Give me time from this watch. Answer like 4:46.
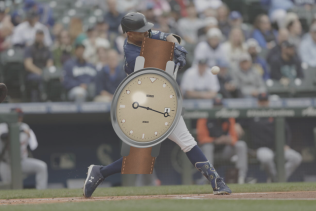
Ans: 9:17
